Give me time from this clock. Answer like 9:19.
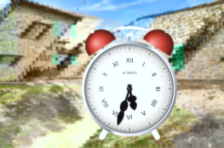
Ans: 5:33
